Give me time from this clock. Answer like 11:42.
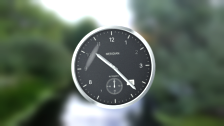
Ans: 10:23
